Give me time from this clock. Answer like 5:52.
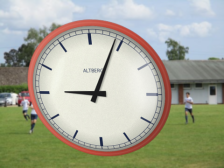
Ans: 9:04
